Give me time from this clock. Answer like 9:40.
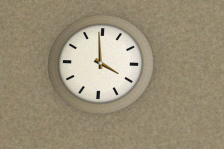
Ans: 3:59
